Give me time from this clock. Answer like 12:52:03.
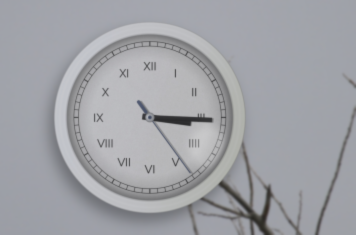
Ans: 3:15:24
